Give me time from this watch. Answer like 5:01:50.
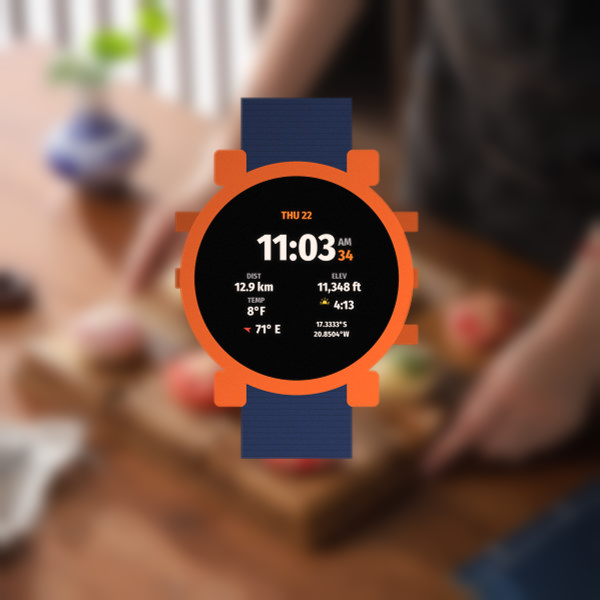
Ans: 11:03:34
